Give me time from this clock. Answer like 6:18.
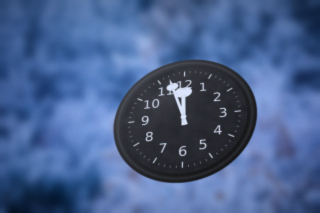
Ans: 11:57
